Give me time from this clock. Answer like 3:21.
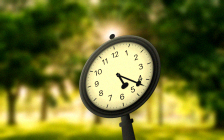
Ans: 5:22
